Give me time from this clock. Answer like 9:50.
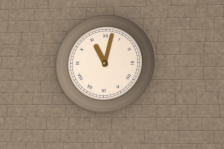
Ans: 11:02
